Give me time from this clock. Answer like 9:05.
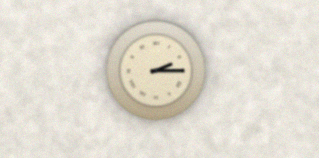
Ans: 2:15
